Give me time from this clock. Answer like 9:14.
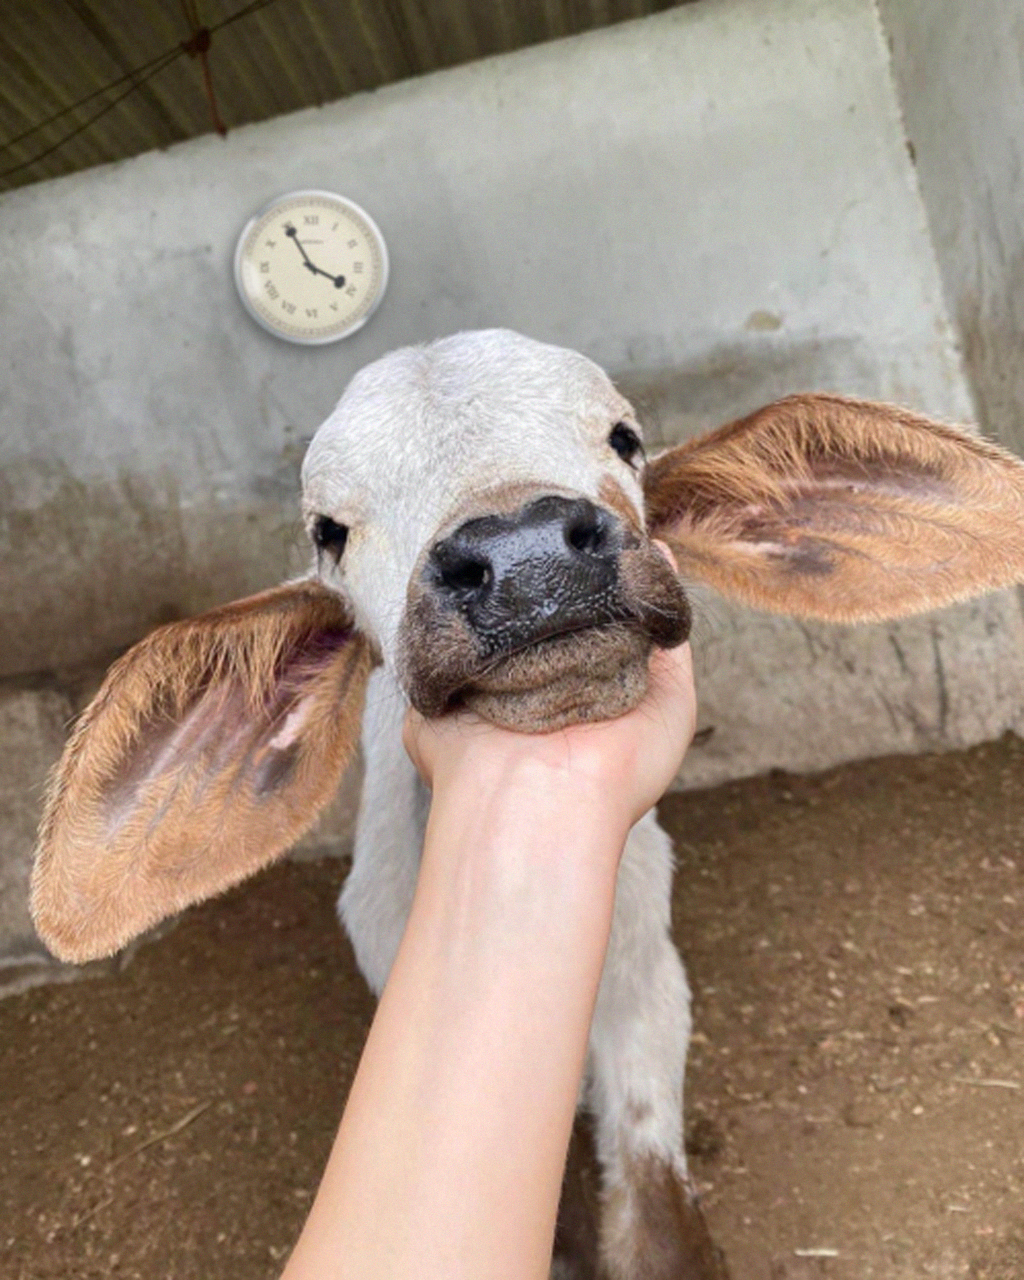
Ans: 3:55
